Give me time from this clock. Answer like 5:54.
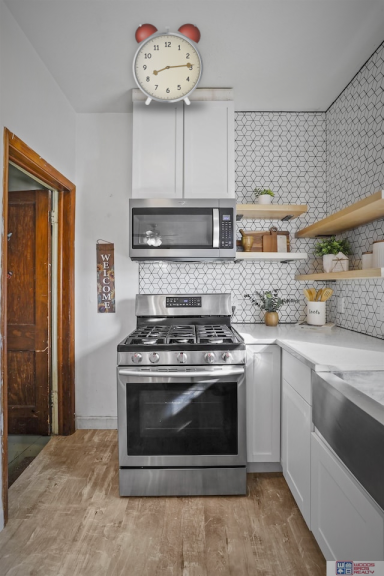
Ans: 8:14
